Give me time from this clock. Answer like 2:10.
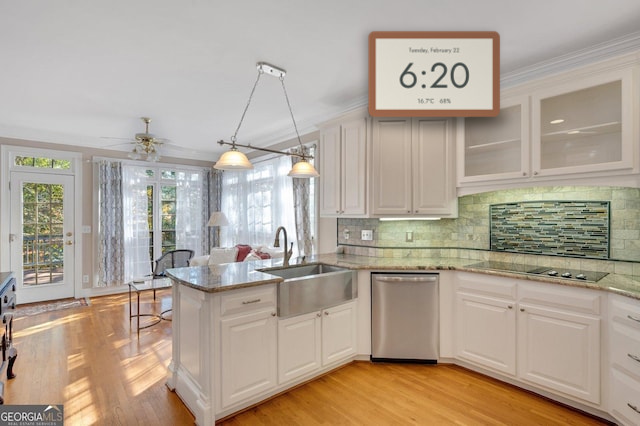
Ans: 6:20
